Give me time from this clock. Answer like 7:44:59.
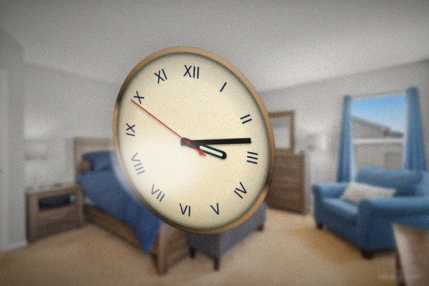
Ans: 3:12:49
